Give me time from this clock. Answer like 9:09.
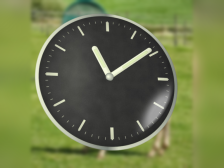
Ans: 11:09
